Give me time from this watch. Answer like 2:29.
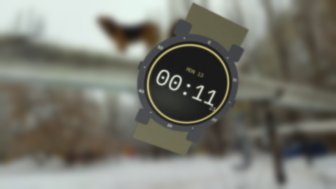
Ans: 0:11
